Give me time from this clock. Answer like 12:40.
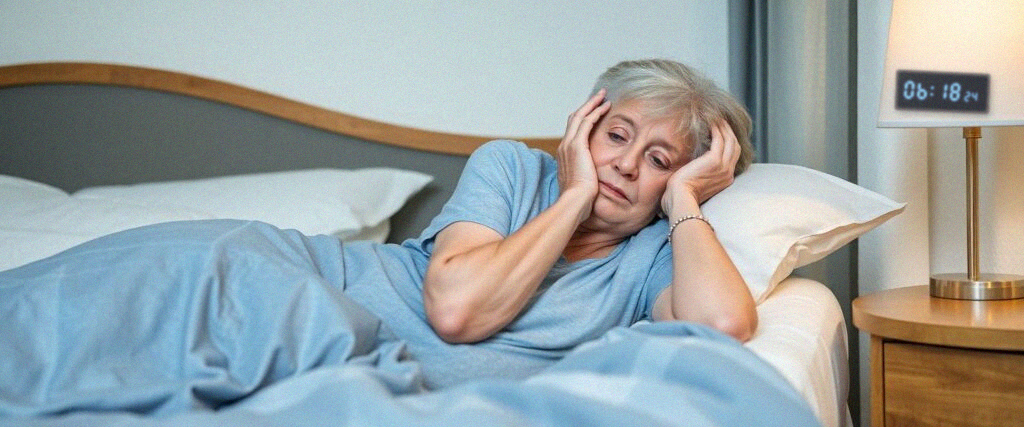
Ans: 6:18
